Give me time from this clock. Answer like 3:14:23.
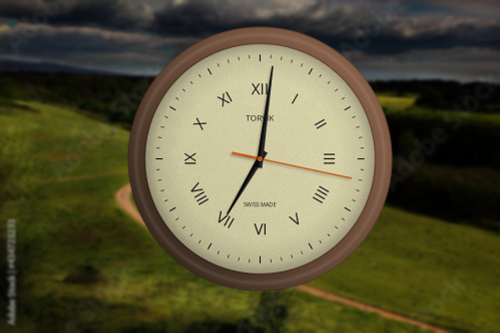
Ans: 7:01:17
